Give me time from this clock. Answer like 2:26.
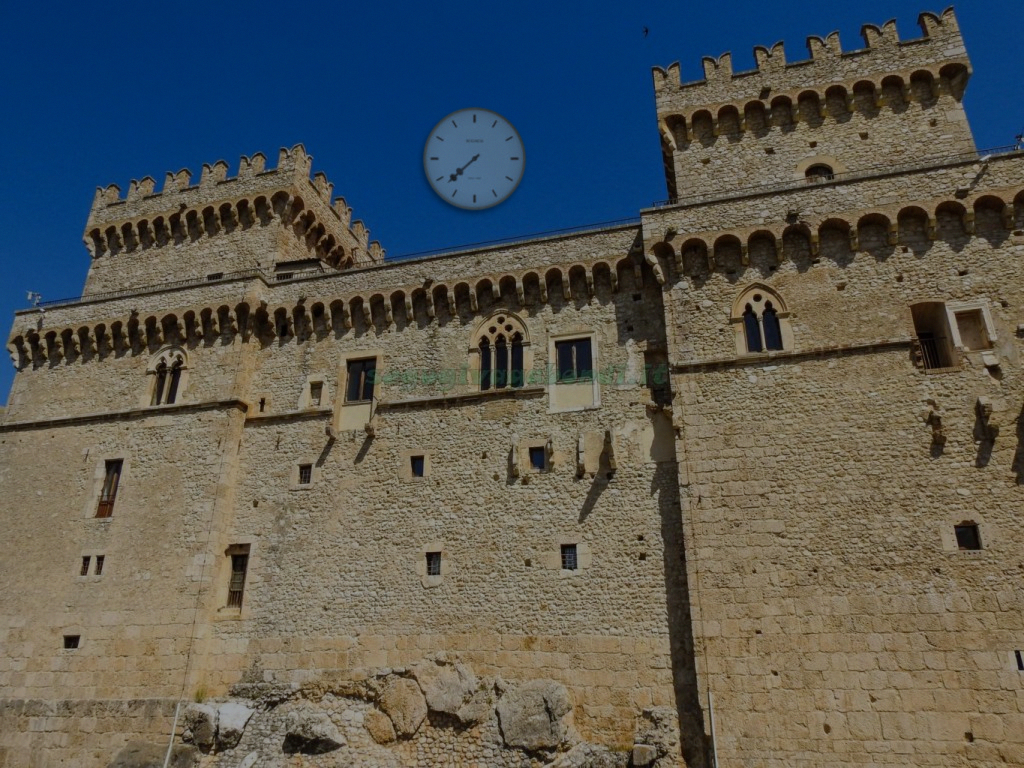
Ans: 7:38
